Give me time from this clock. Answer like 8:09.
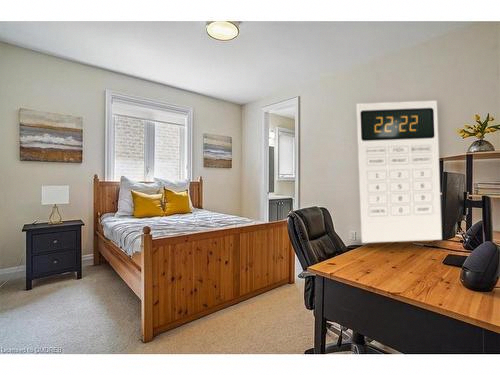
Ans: 22:22
